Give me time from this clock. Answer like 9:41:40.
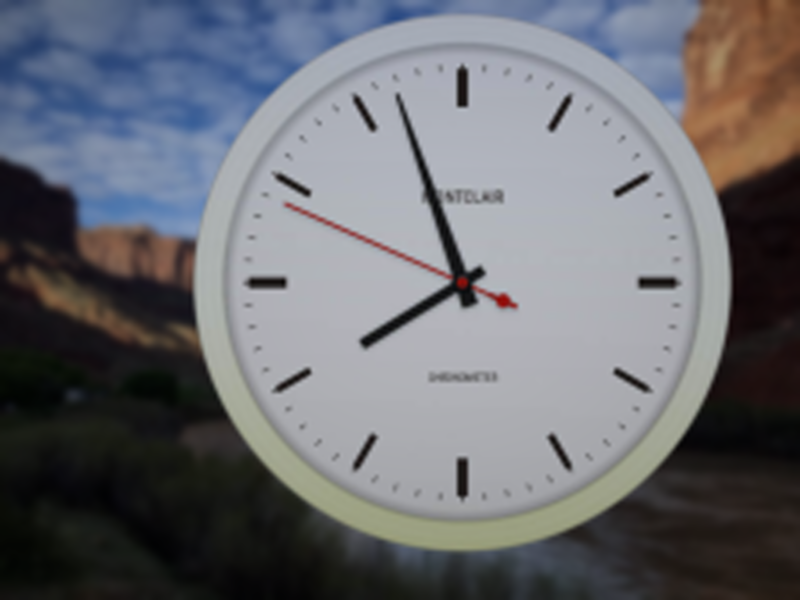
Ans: 7:56:49
